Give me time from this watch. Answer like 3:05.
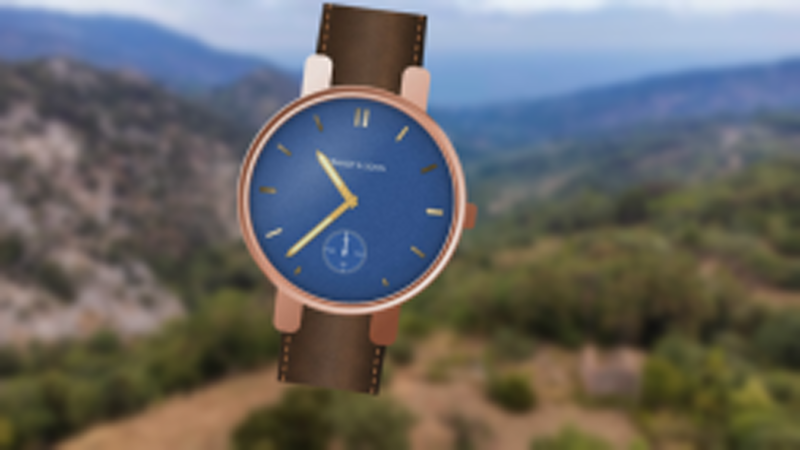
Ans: 10:37
